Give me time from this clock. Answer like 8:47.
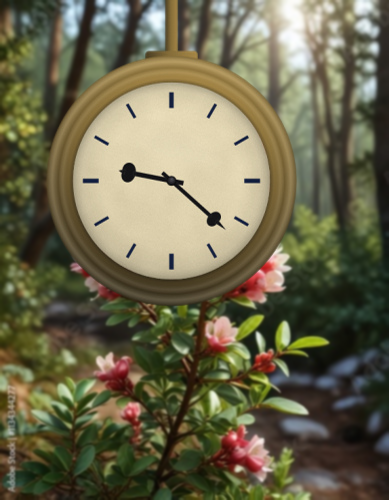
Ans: 9:22
